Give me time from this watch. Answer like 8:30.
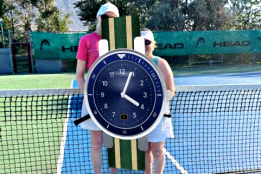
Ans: 4:04
